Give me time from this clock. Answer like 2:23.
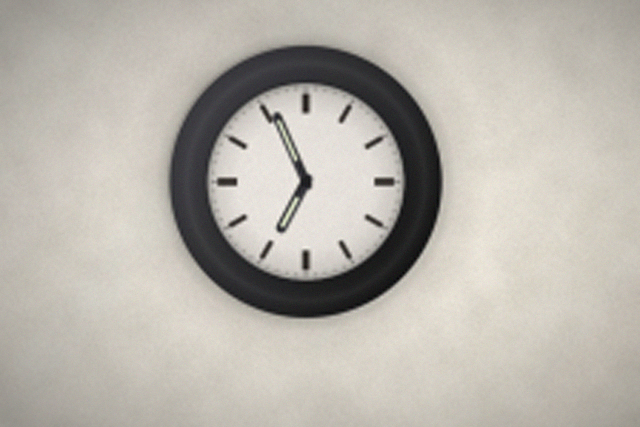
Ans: 6:56
